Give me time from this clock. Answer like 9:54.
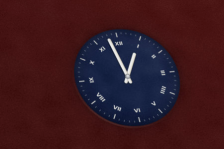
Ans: 12:58
